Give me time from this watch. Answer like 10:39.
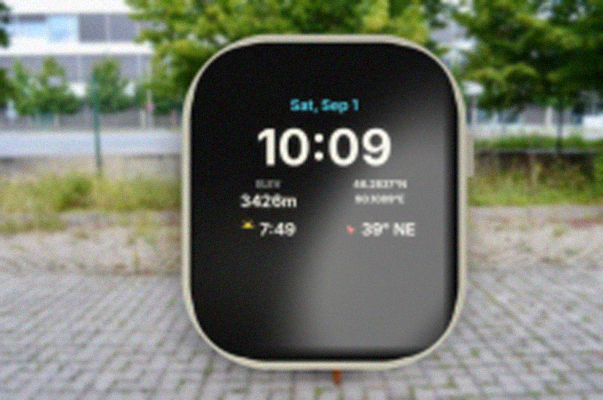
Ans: 10:09
